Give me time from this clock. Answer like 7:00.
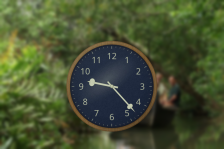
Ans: 9:23
